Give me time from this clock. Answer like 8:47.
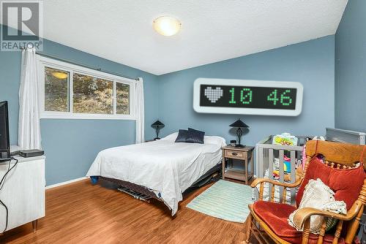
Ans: 10:46
